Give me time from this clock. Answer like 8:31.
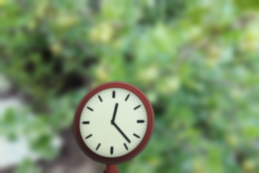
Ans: 12:23
